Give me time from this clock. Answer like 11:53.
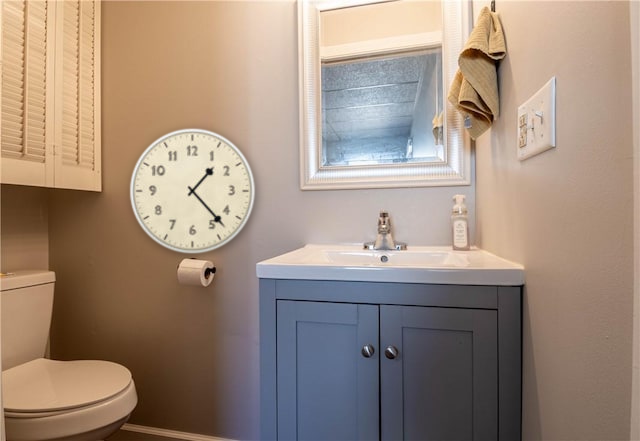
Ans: 1:23
